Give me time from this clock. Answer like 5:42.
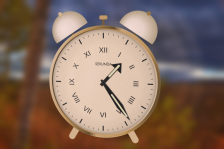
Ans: 1:24
